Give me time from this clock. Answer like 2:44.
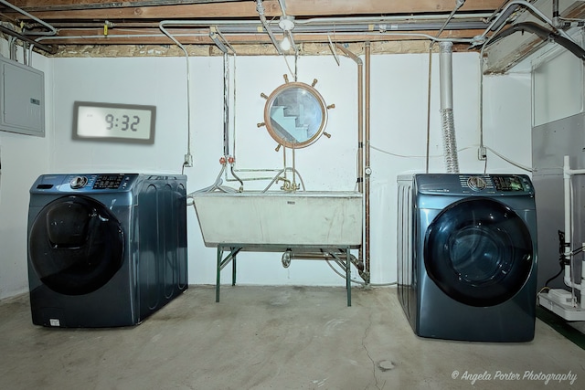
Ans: 9:32
